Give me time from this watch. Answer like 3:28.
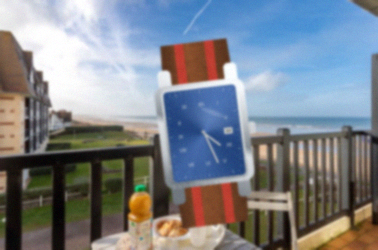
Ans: 4:27
